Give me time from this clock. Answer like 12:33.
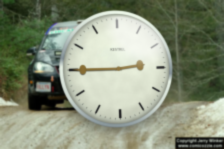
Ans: 2:45
